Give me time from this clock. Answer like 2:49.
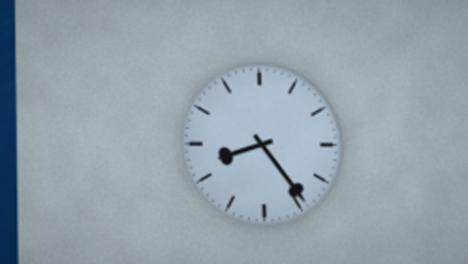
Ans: 8:24
